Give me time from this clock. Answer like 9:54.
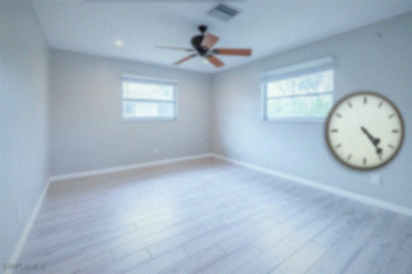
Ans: 4:24
